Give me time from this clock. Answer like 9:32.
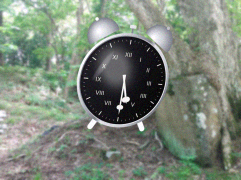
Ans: 5:30
